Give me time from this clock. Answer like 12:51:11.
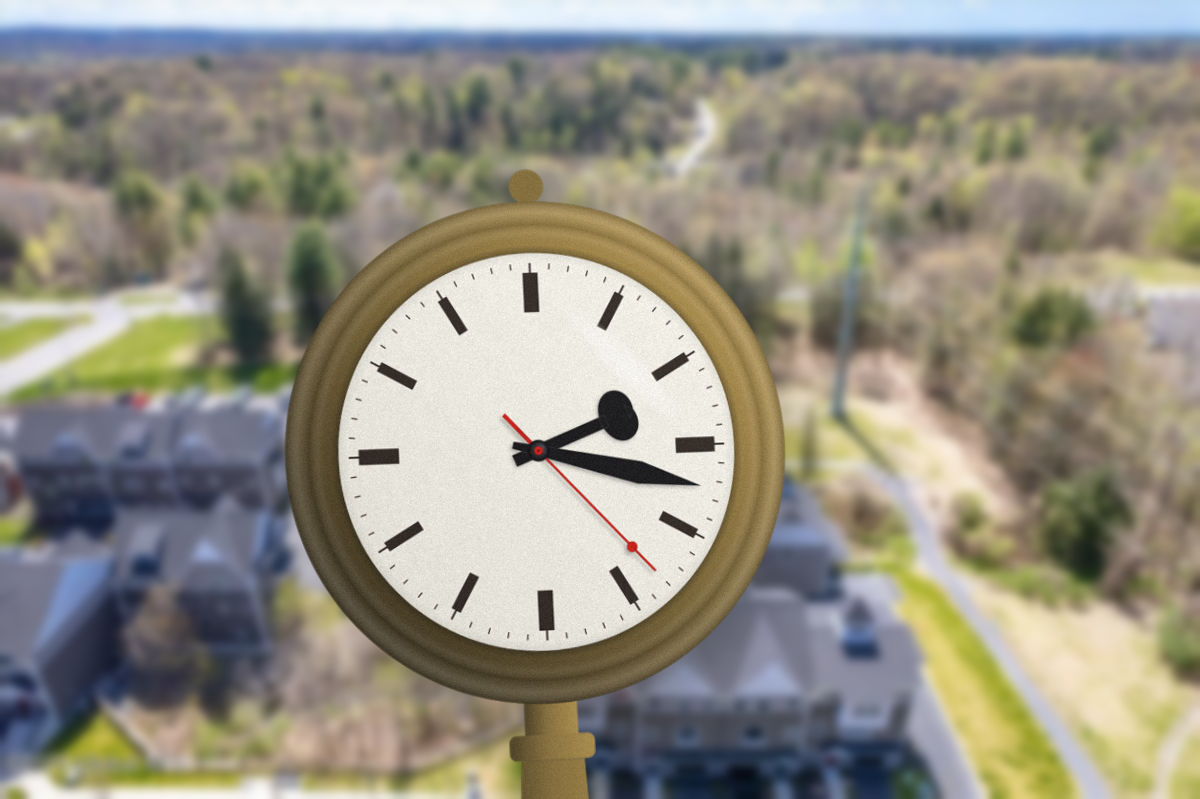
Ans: 2:17:23
